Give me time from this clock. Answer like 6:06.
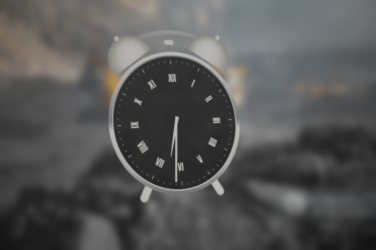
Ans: 6:31
